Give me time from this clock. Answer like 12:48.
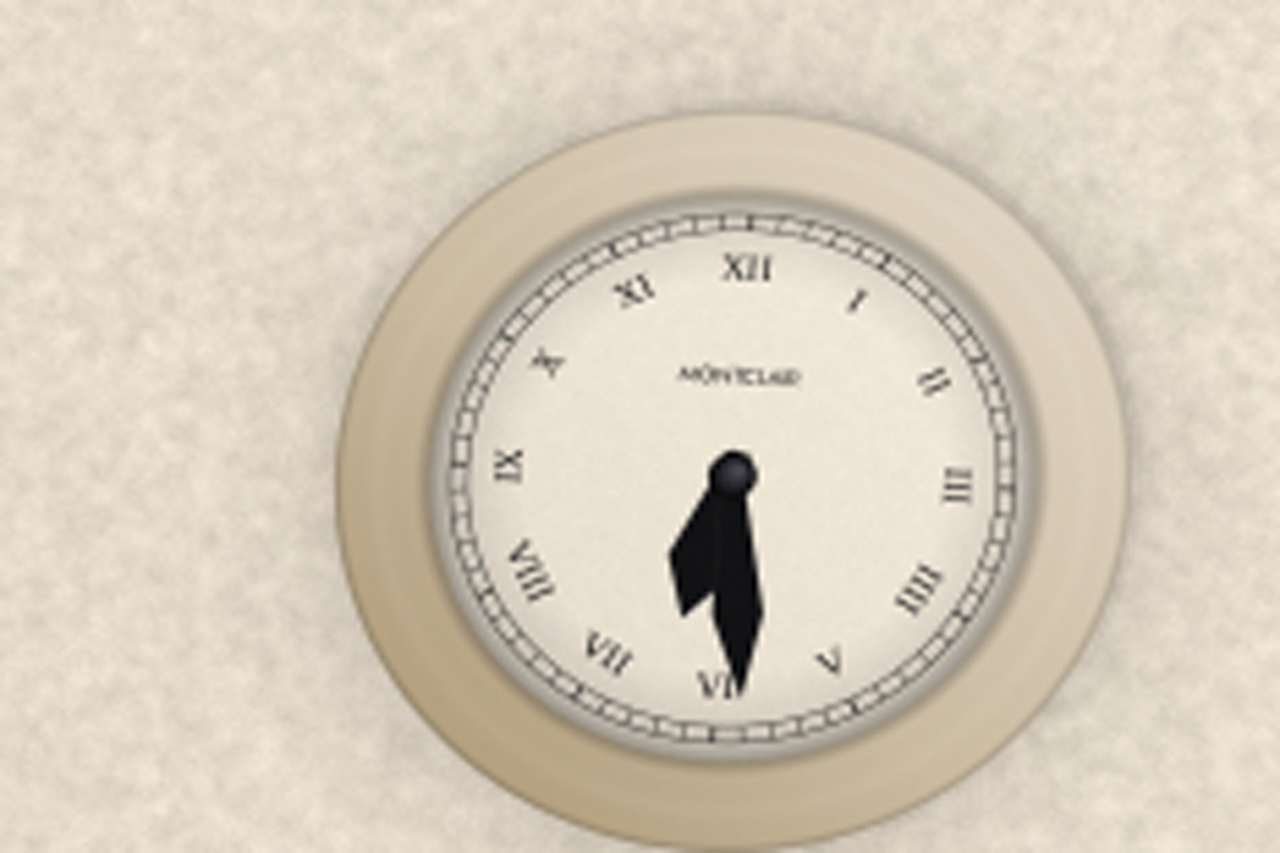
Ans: 6:29
